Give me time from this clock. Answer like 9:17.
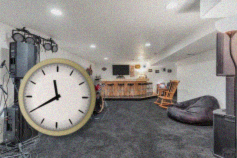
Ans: 11:40
